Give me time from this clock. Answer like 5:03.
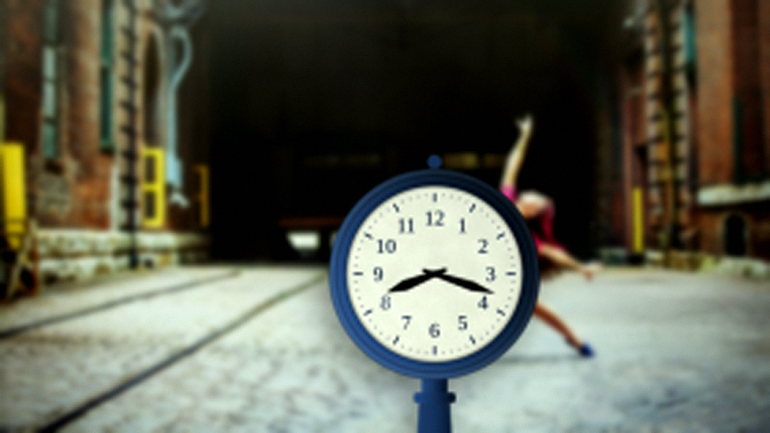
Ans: 8:18
